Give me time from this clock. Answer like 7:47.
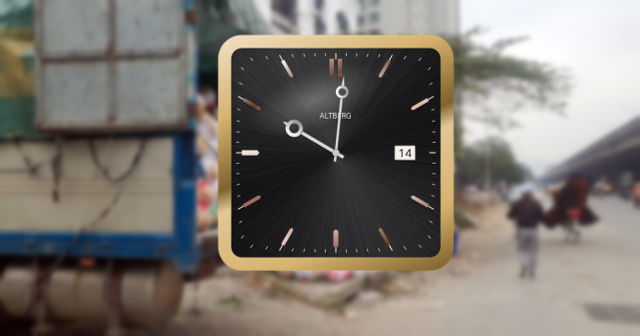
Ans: 10:01
